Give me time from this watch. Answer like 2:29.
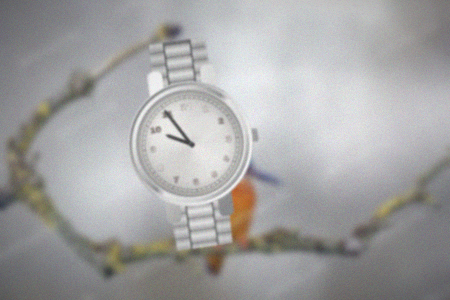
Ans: 9:55
